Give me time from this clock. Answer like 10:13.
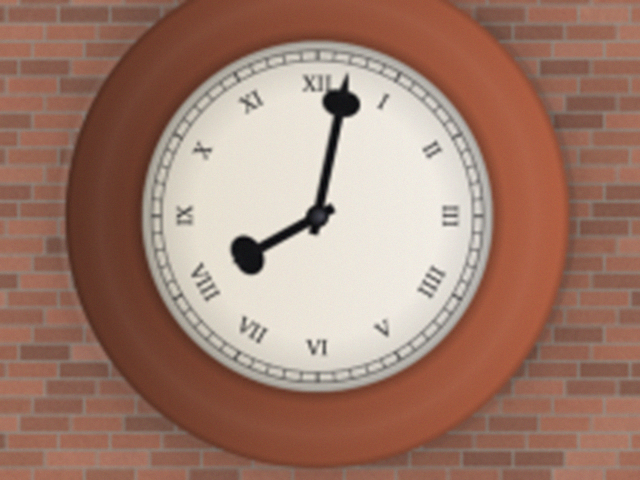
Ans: 8:02
